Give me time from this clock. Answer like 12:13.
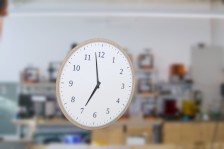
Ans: 6:58
